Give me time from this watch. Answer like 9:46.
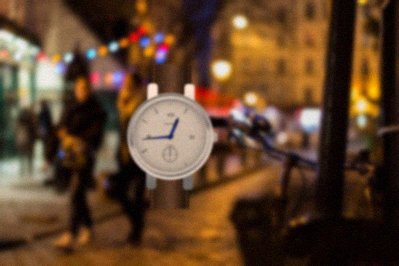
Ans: 12:44
